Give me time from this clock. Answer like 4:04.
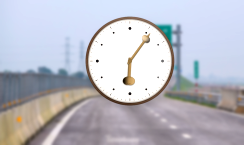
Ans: 6:06
